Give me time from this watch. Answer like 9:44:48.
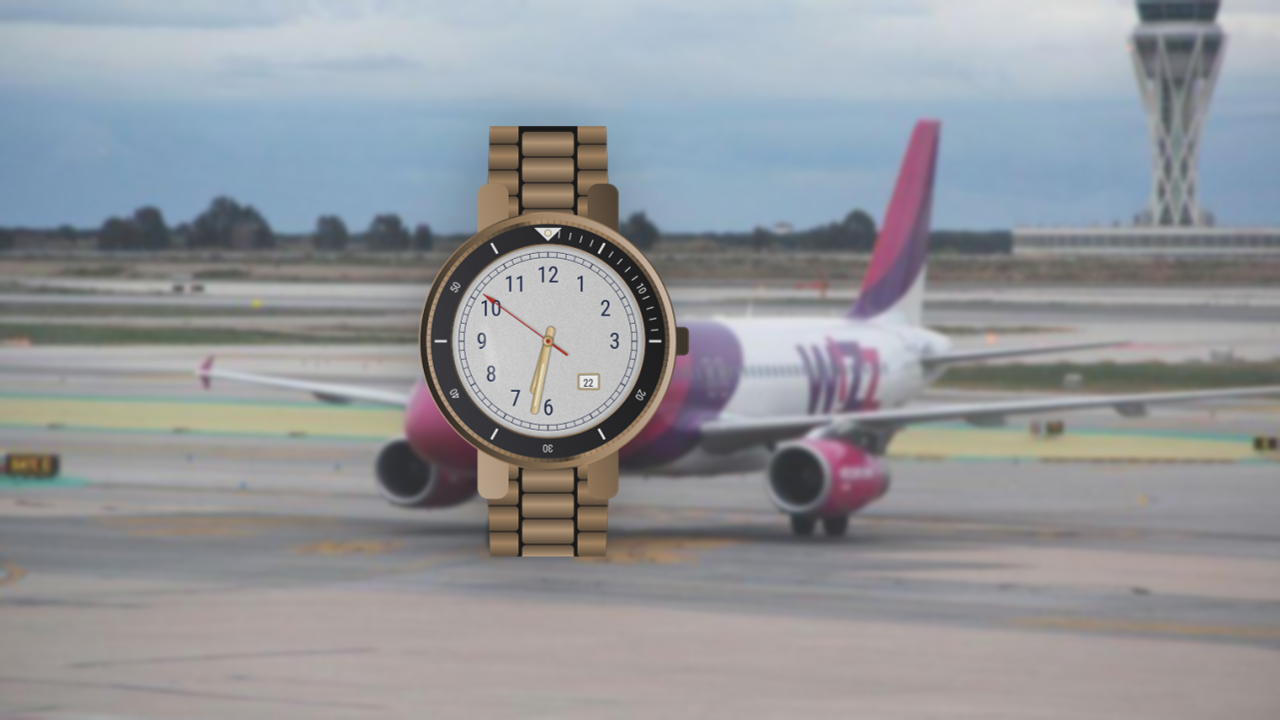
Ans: 6:31:51
